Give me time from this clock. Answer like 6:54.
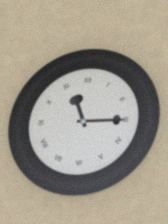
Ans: 11:15
